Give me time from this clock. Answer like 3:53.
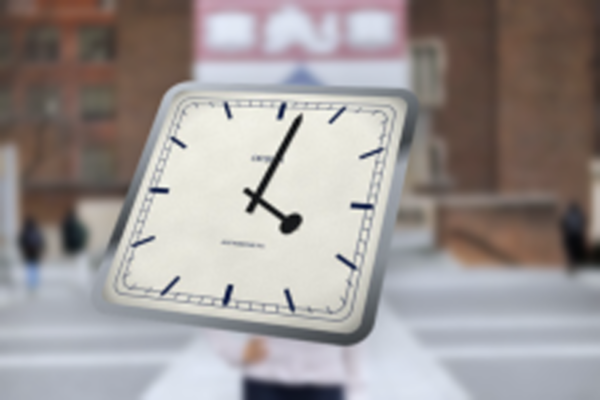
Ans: 4:02
